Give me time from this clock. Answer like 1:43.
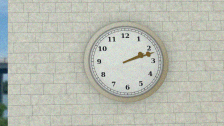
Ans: 2:12
